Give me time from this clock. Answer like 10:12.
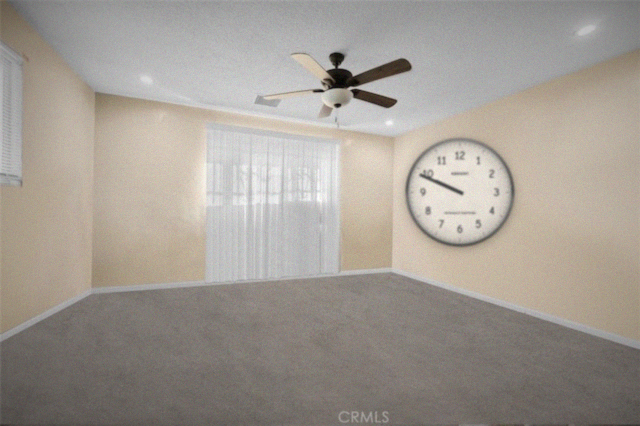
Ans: 9:49
